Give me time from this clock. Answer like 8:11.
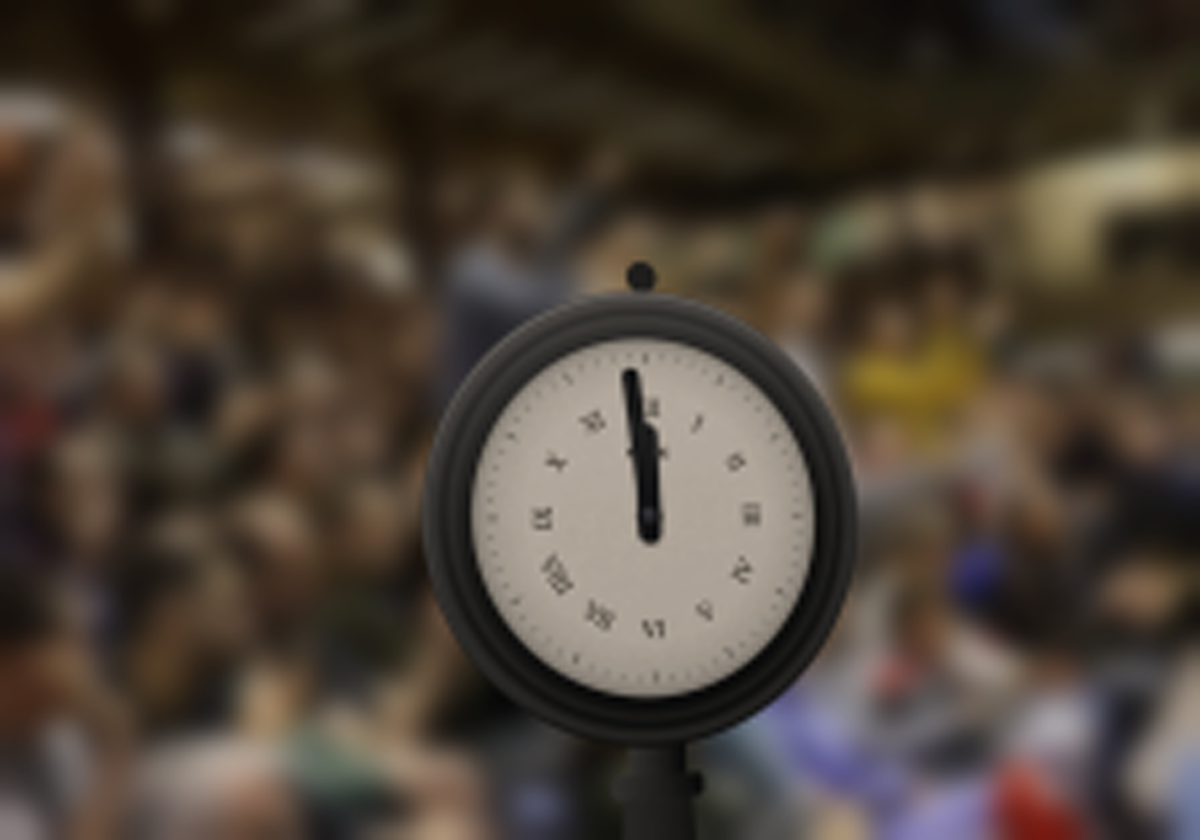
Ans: 11:59
